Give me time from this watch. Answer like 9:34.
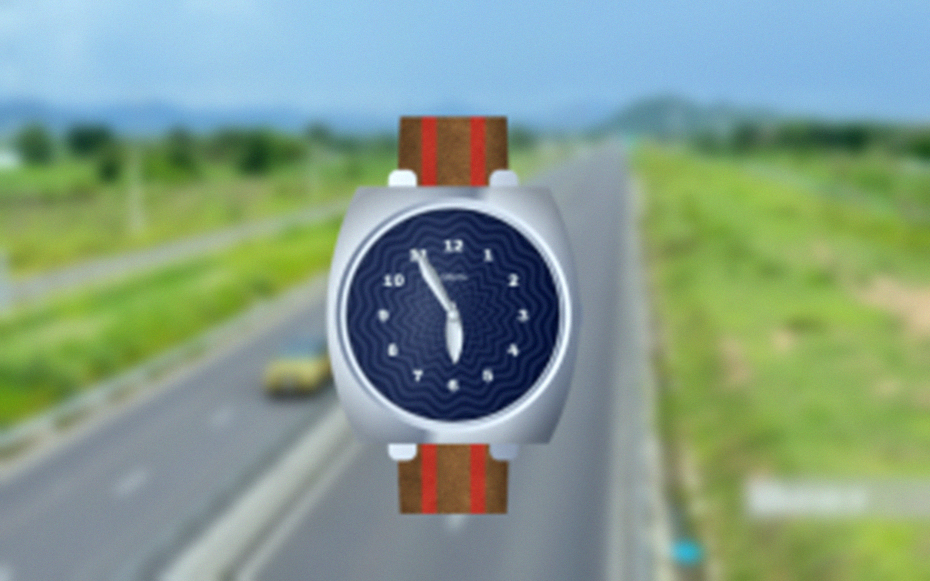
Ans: 5:55
